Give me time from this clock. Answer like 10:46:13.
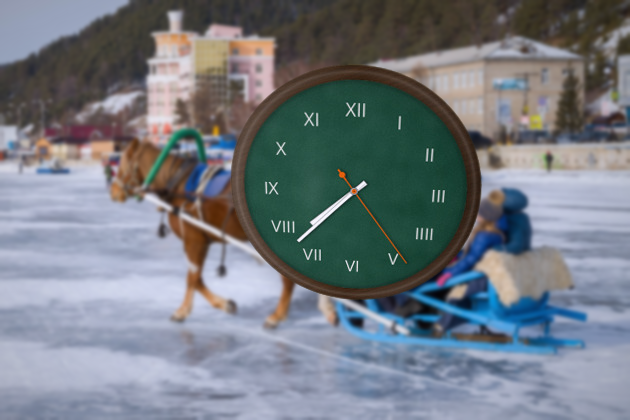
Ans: 7:37:24
